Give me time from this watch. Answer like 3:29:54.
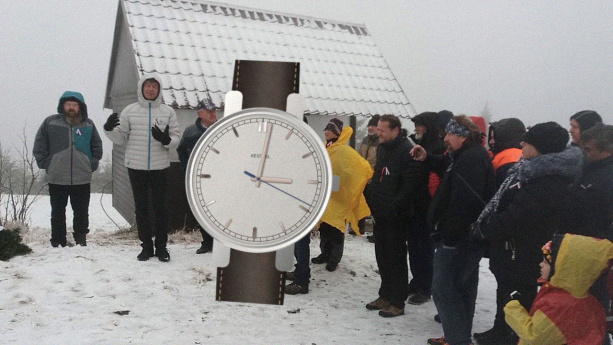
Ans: 3:01:19
